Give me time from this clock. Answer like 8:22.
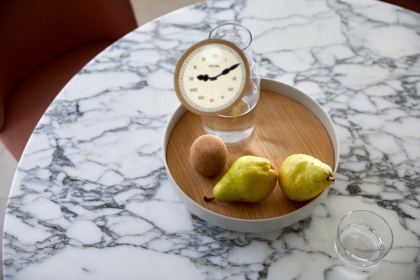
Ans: 9:10
